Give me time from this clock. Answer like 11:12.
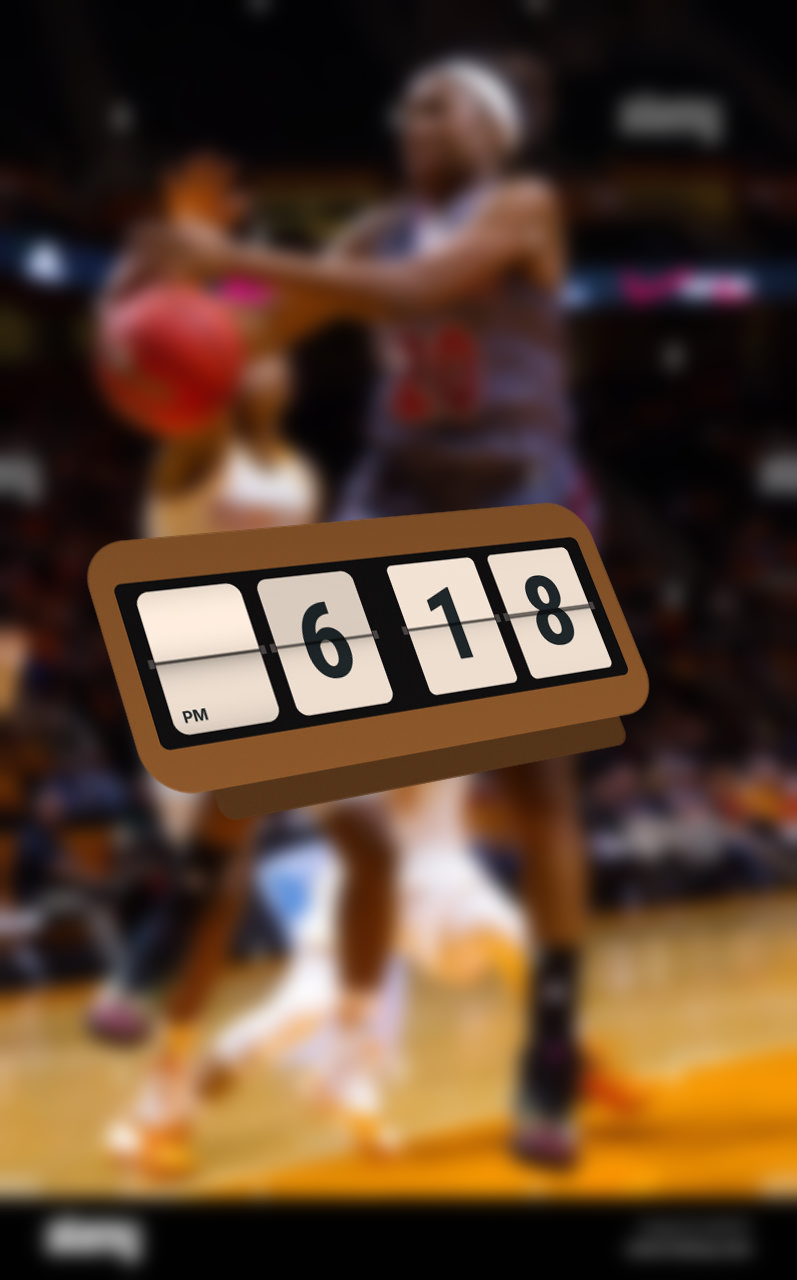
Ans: 6:18
